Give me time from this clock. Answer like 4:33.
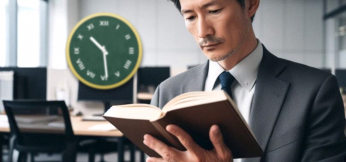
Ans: 10:29
